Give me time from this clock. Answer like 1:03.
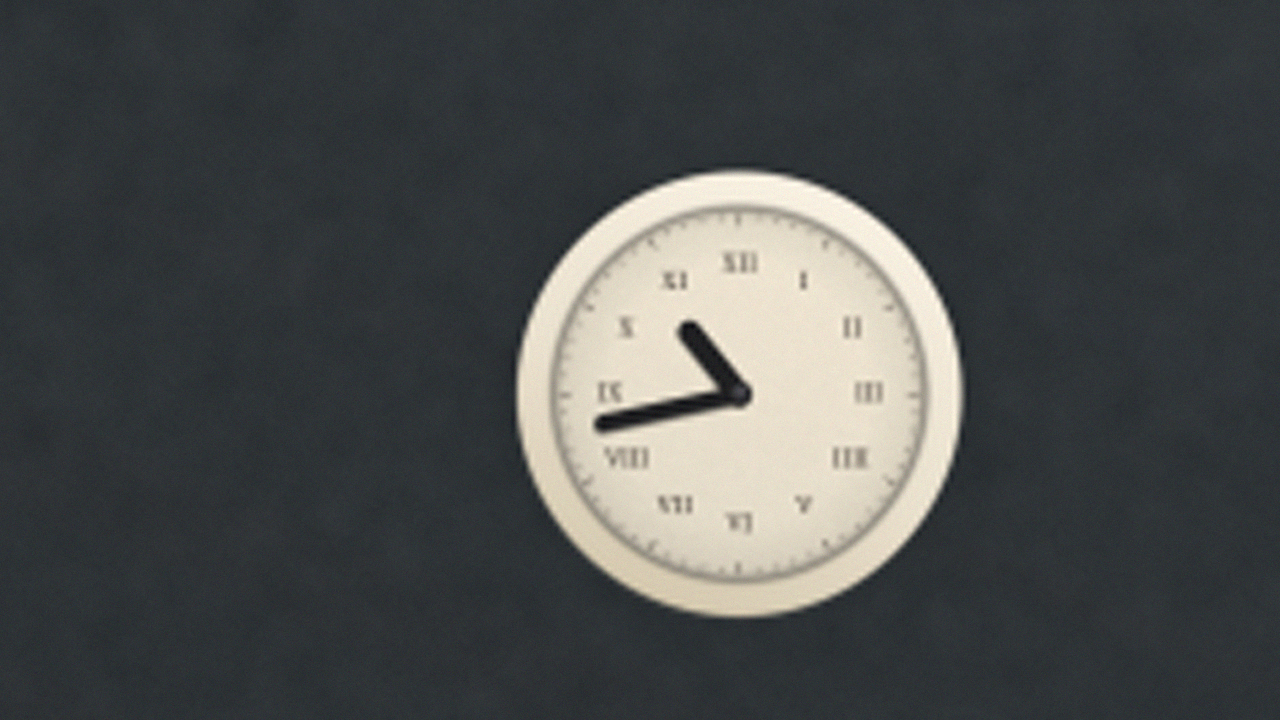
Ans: 10:43
